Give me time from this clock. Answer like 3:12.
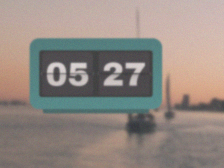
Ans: 5:27
